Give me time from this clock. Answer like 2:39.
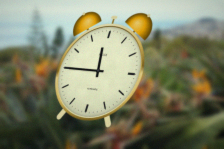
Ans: 11:45
